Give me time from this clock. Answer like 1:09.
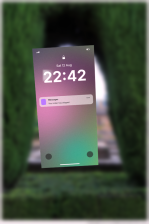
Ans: 22:42
